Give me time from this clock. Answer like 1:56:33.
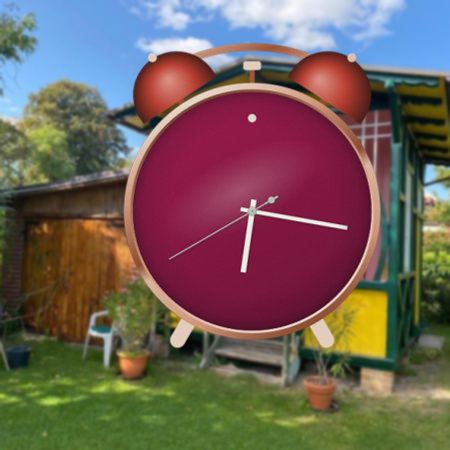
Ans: 6:16:40
